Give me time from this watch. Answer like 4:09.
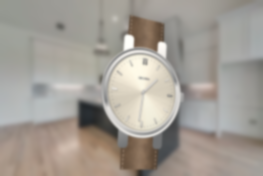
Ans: 1:31
